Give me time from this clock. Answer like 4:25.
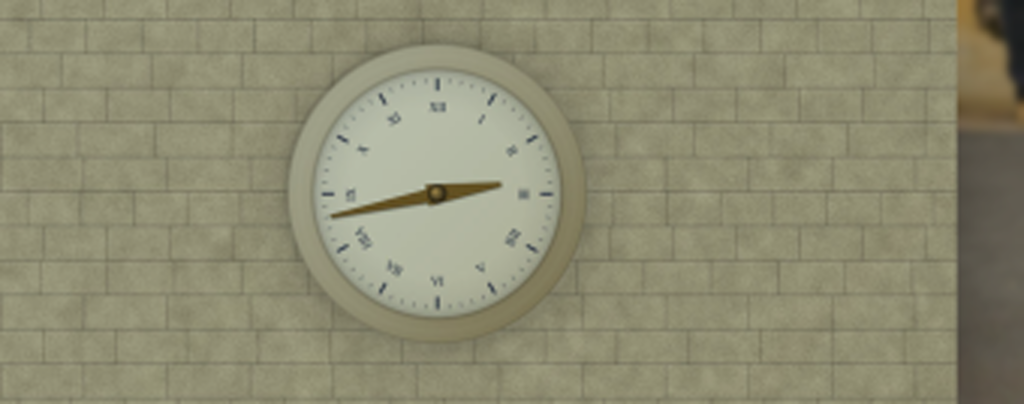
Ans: 2:43
